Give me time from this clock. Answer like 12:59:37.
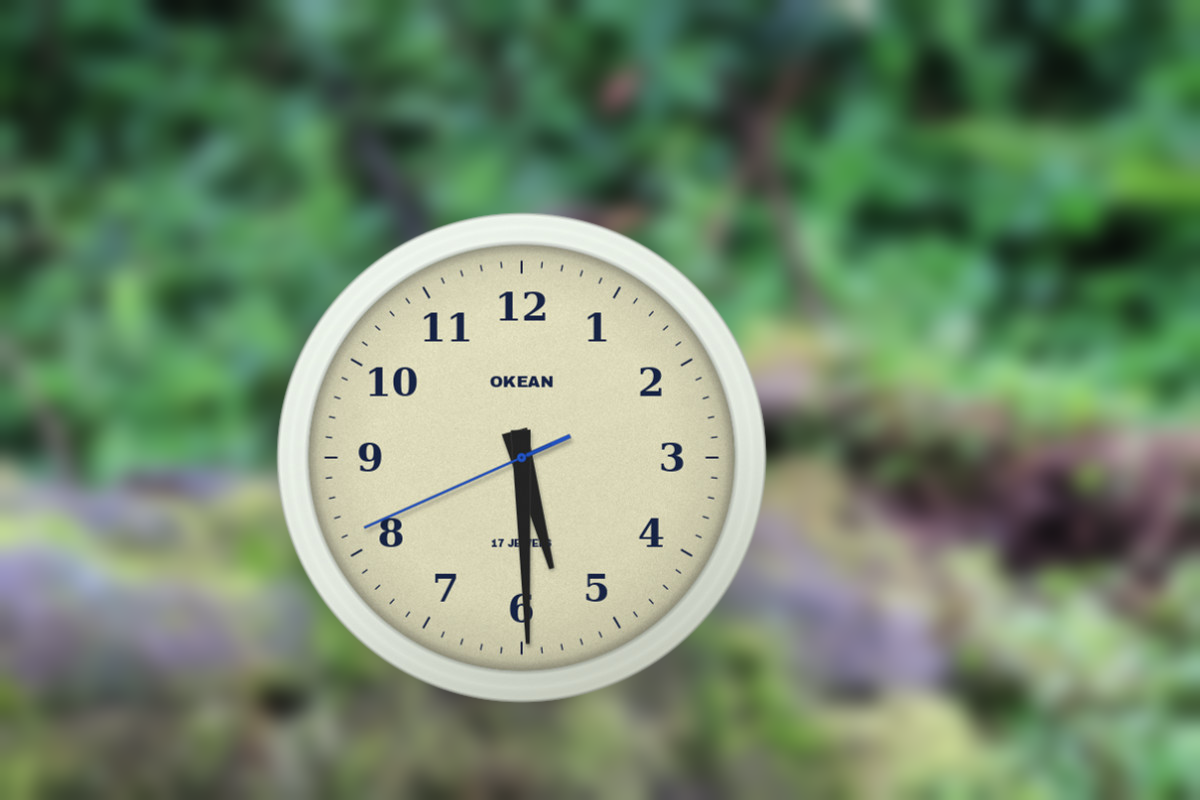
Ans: 5:29:41
